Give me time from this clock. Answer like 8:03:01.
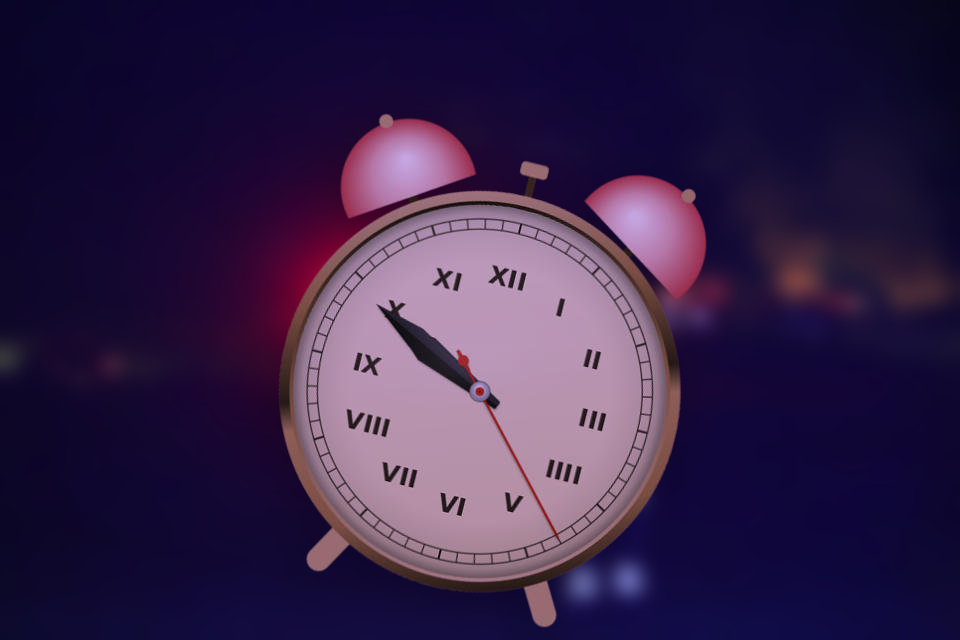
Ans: 9:49:23
